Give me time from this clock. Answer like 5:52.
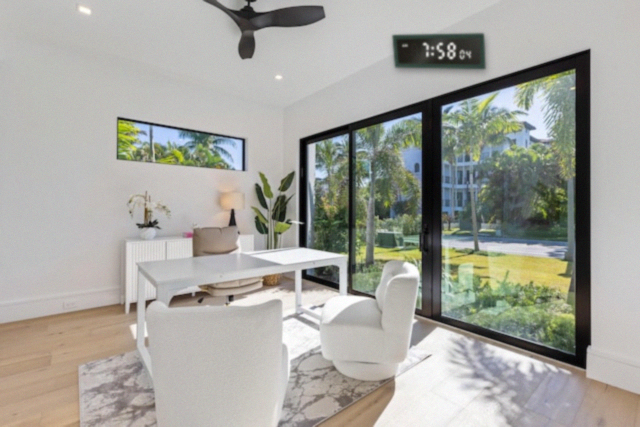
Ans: 7:58
